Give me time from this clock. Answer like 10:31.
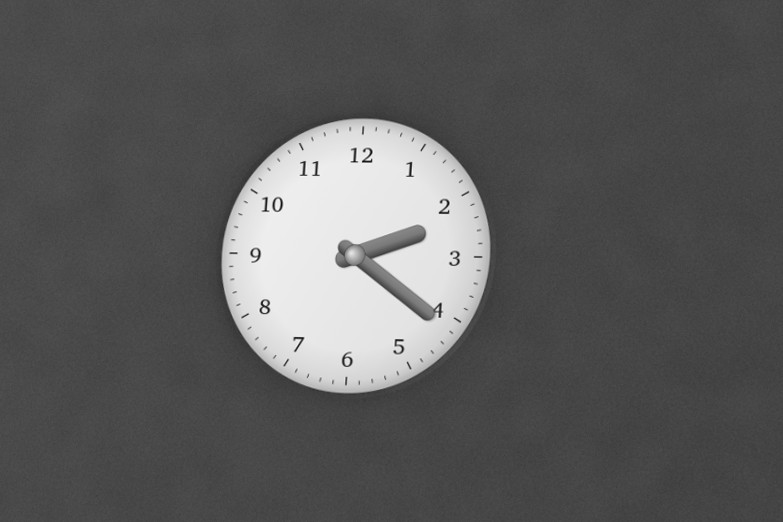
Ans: 2:21
